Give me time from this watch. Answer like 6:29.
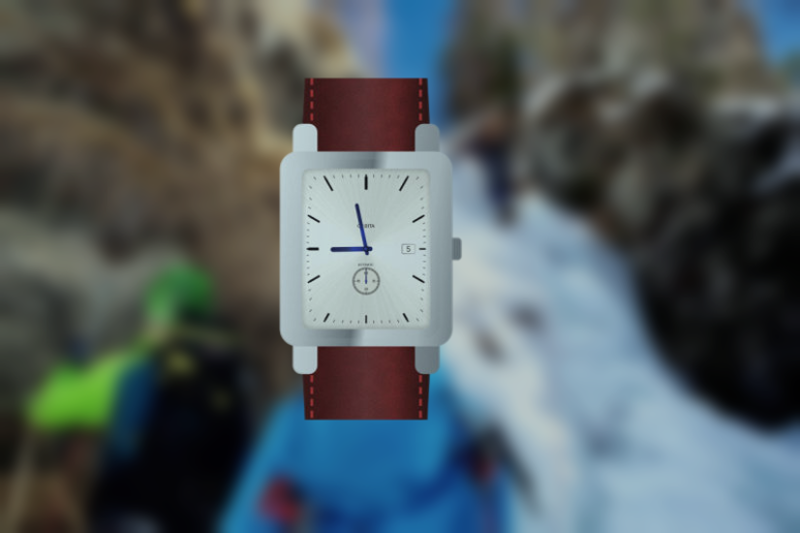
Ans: 8:58
